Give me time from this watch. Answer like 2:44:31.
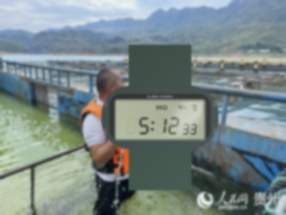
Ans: 5:12:33
